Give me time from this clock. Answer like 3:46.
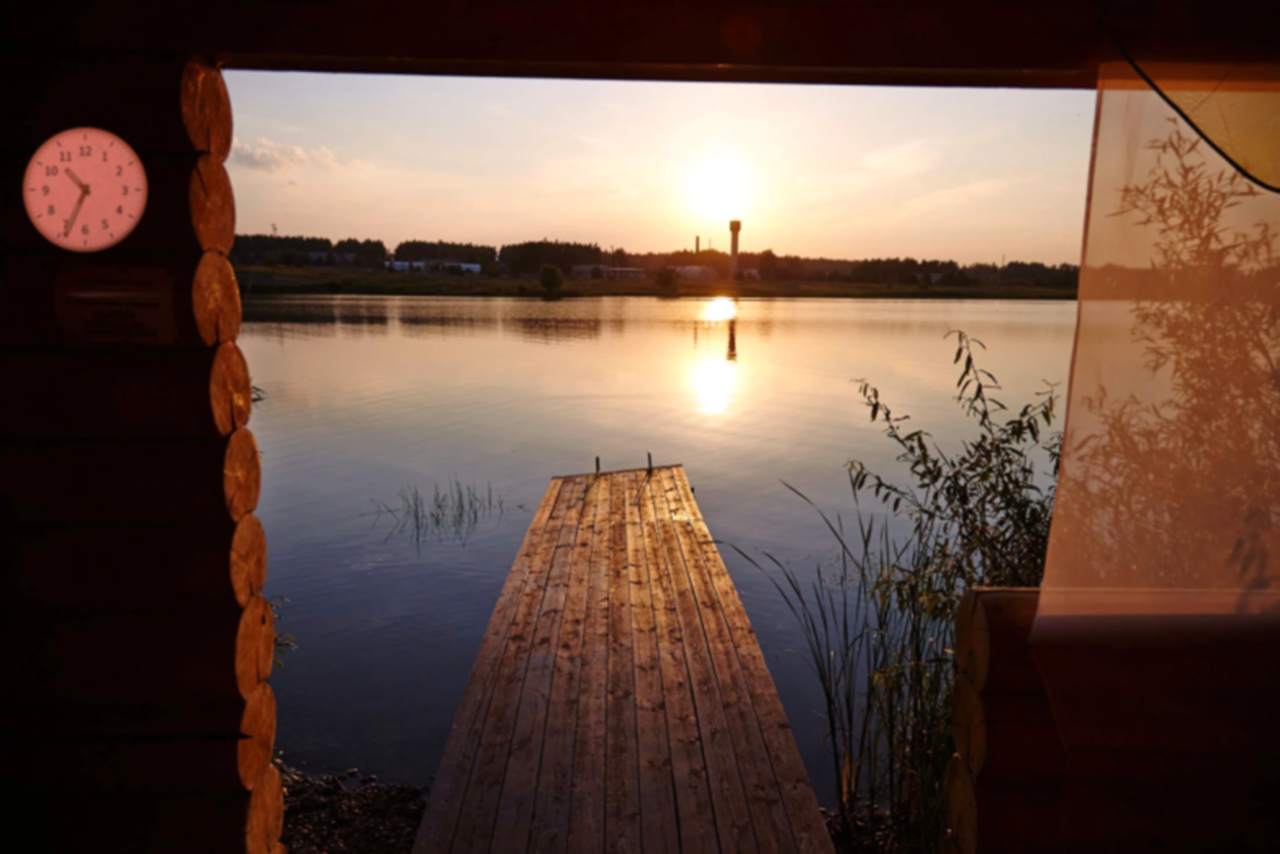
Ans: 10:34
